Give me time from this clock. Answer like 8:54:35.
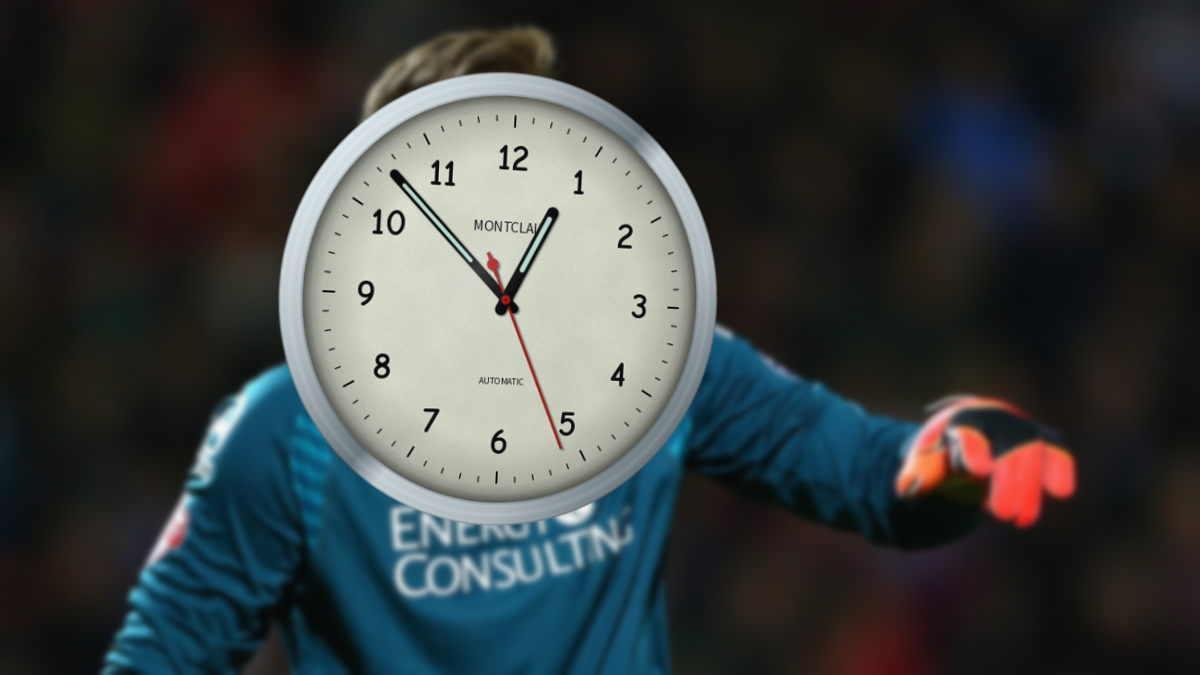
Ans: 12:52:26
